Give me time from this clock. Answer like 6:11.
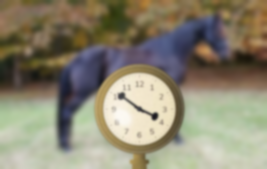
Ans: 3:51
